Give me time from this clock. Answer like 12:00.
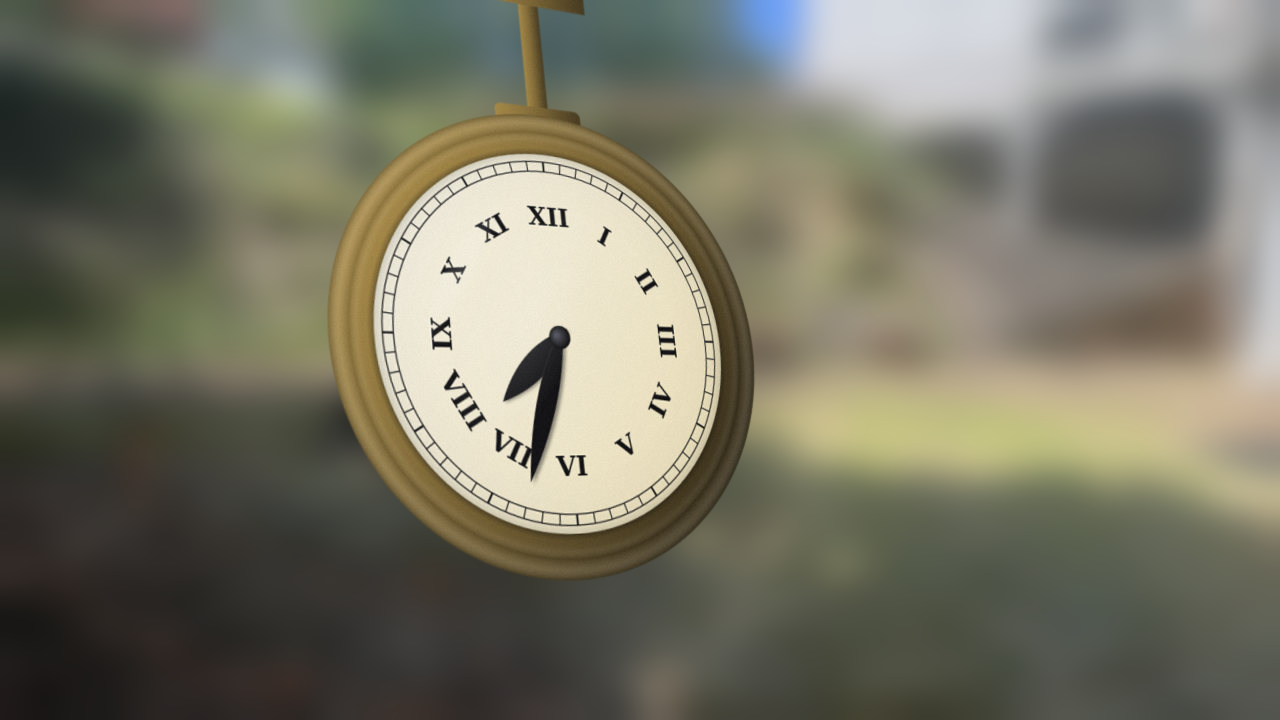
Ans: 7:33
